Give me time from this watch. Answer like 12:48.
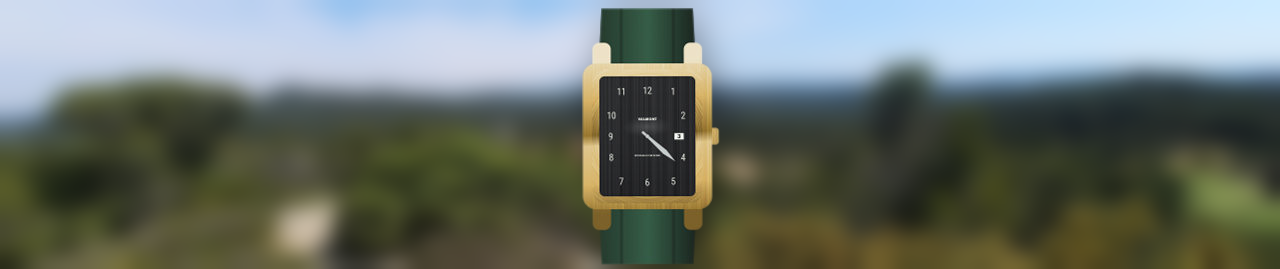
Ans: 4:22
